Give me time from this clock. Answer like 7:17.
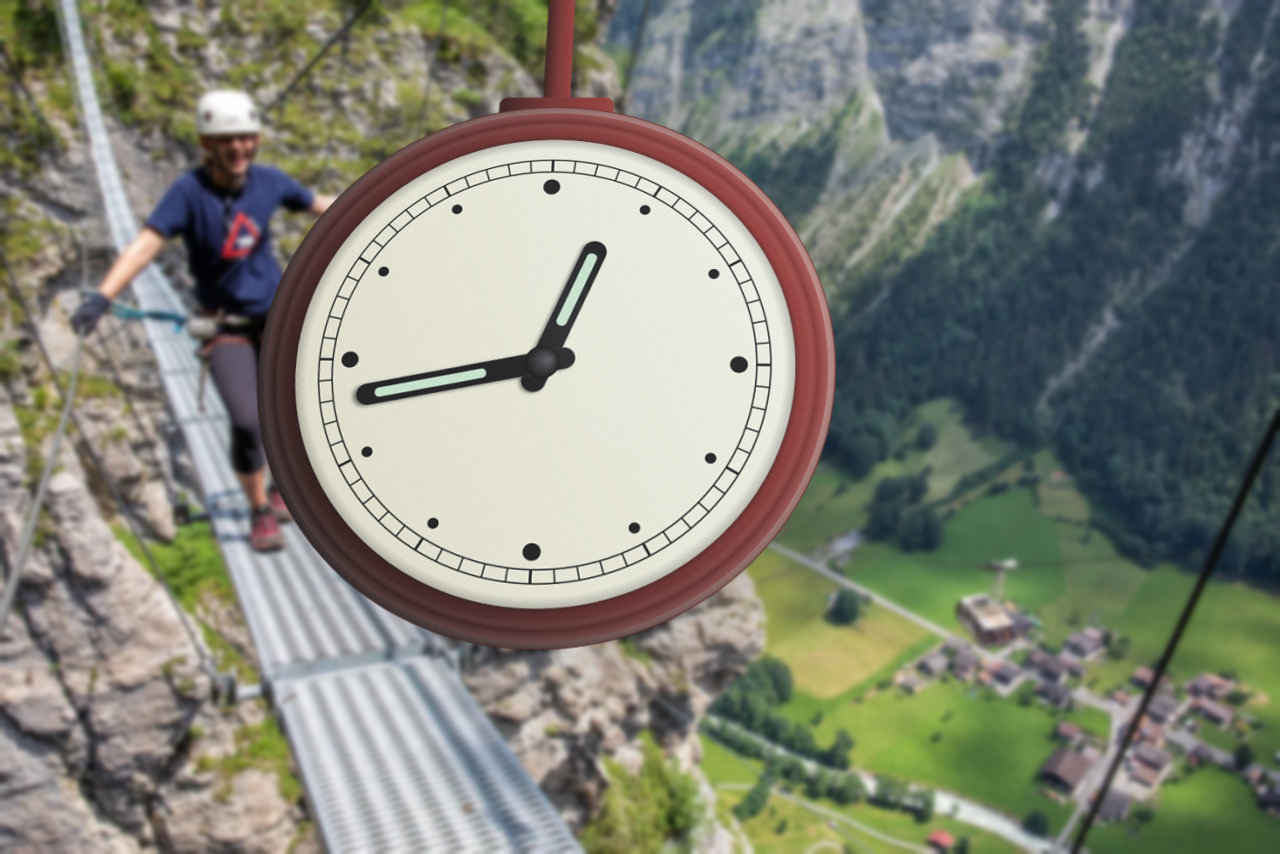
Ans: 12:43
